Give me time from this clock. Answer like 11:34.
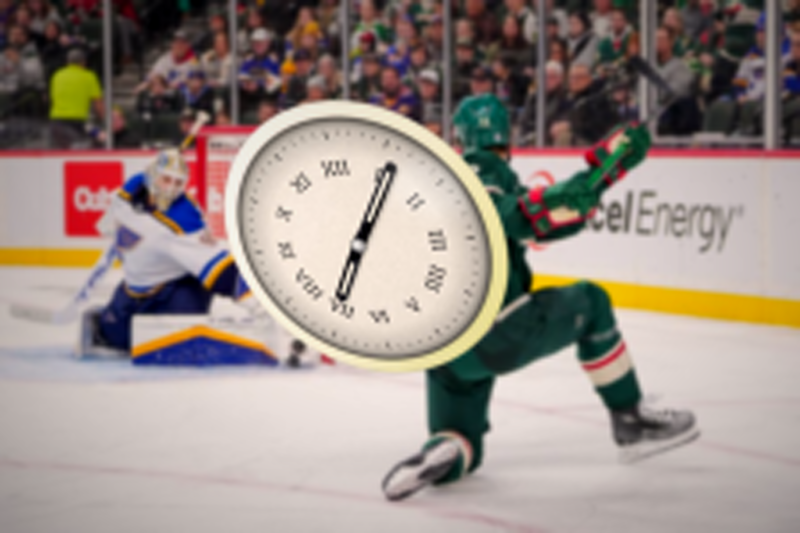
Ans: 7:06
